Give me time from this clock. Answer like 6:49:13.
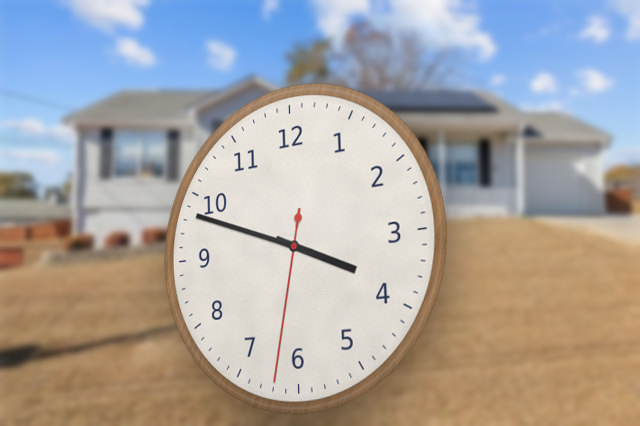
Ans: 3:48:32
